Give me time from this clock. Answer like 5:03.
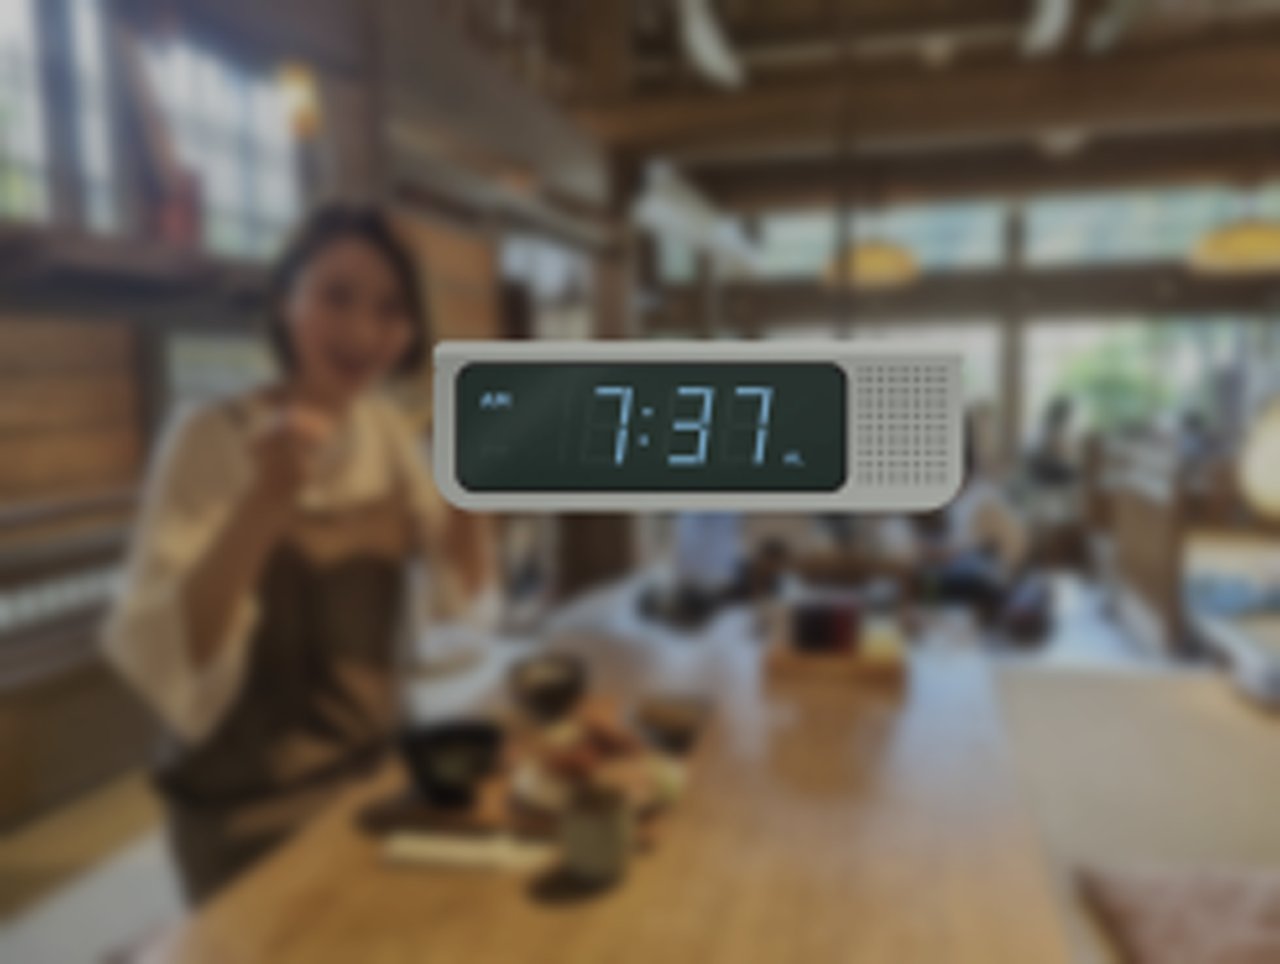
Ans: 7:37
